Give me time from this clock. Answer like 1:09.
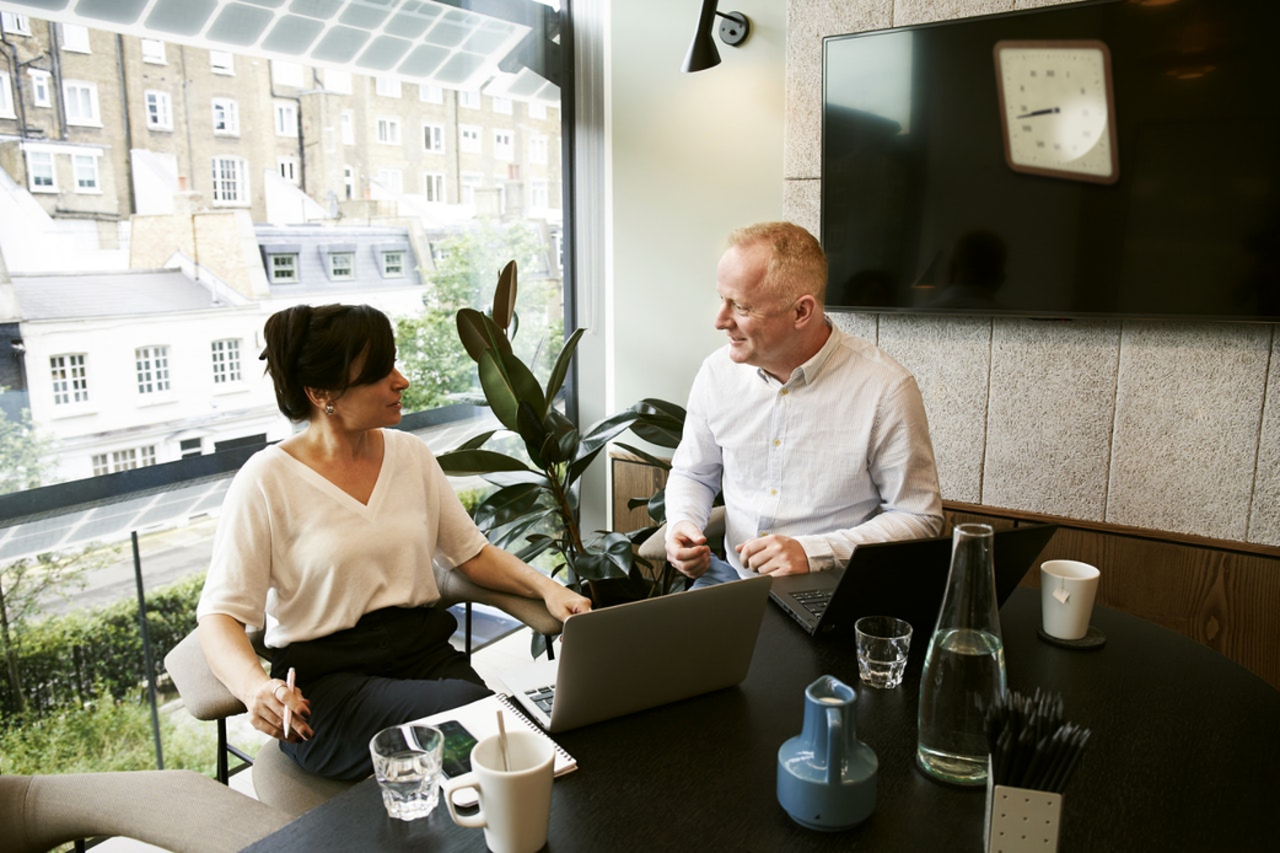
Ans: 8:43
